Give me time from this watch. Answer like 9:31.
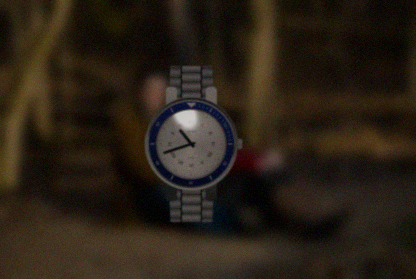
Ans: 10:42
